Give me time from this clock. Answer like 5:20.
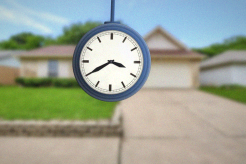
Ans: 3:40
